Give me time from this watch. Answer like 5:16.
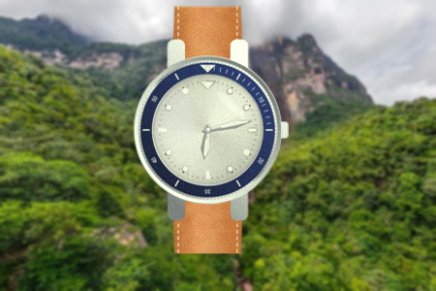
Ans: 6:13
